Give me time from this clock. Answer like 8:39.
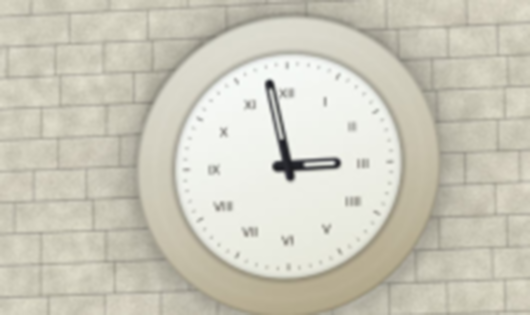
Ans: 2:58
